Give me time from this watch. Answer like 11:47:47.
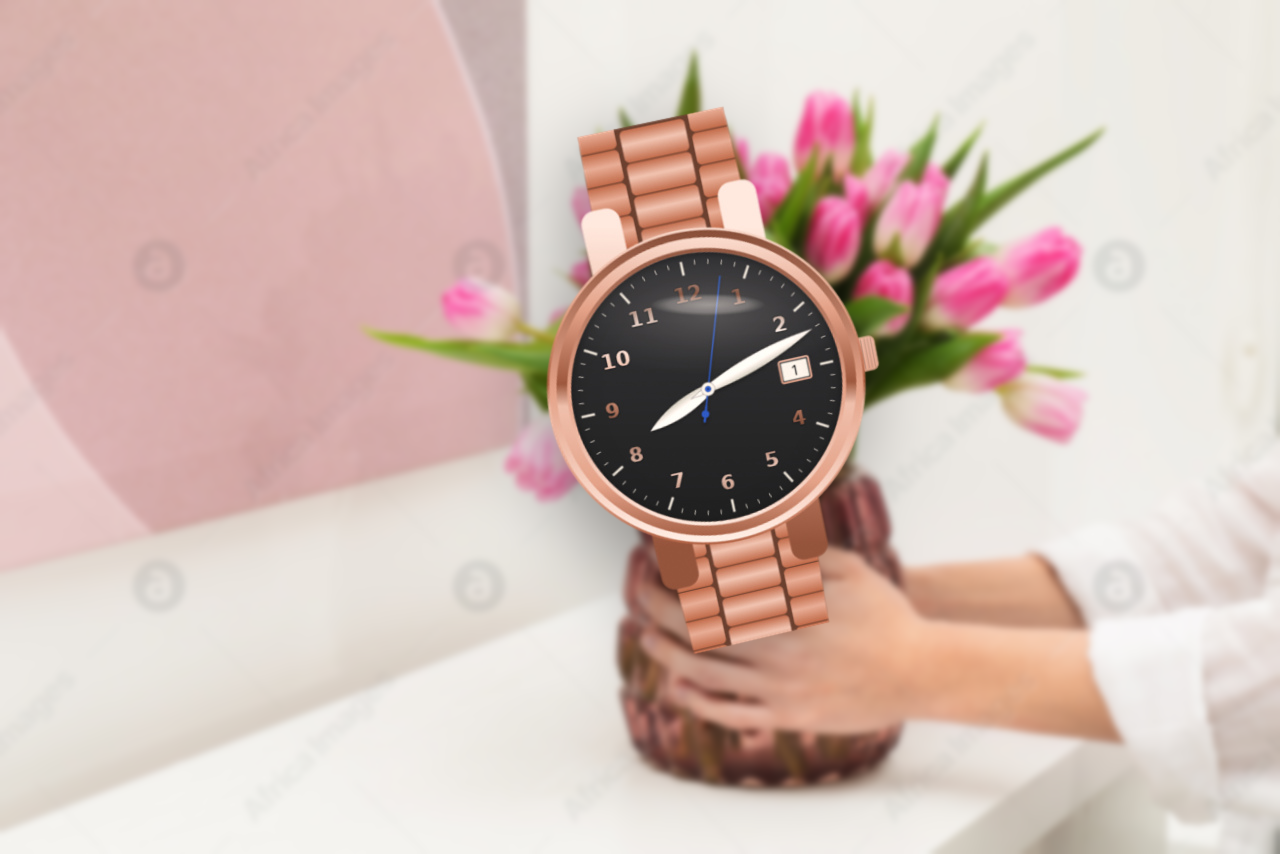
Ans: 8:12:03
